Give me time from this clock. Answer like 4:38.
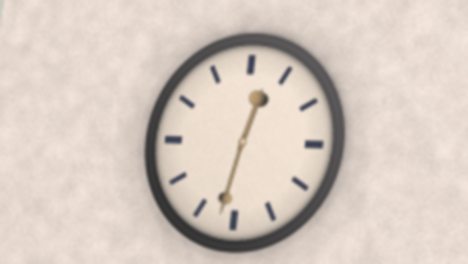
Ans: 12:32
